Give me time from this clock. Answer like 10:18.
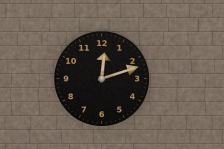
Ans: 12:12
